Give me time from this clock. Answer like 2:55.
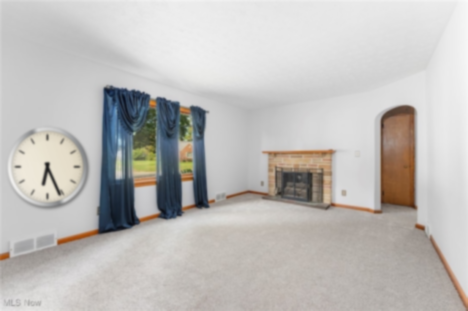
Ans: 6:26
